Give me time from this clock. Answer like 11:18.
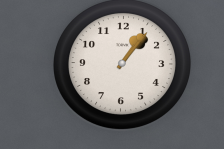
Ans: 1:06
